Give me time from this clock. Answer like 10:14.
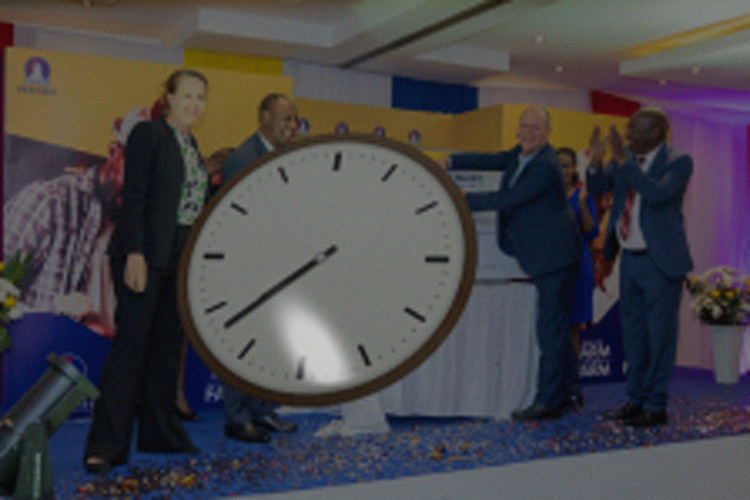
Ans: 7:38
